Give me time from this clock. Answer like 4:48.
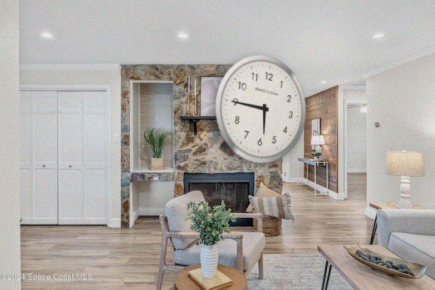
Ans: 5:45
